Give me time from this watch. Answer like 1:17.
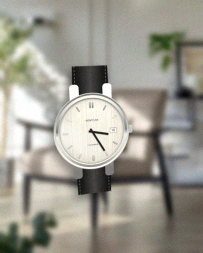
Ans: 3:25
